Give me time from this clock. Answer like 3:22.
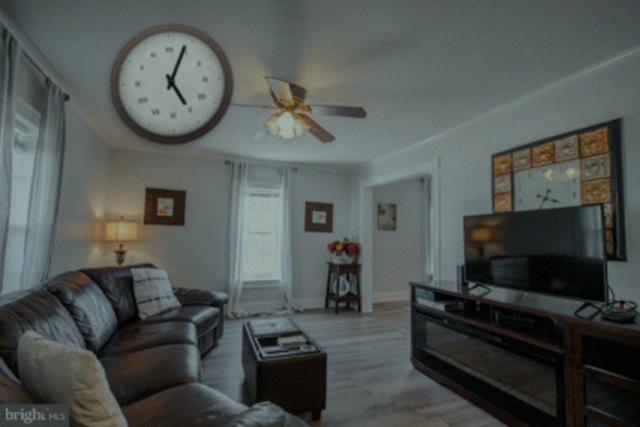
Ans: 5:04
